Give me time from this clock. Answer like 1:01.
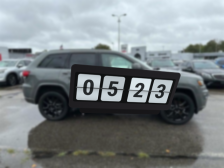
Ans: 5:23
